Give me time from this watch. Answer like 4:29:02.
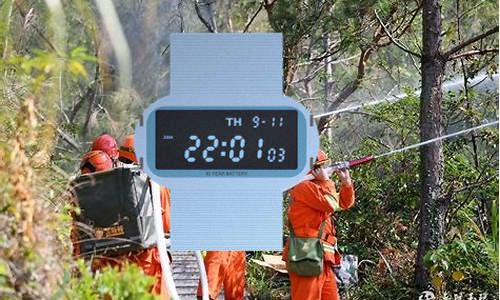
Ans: 22:01:03
